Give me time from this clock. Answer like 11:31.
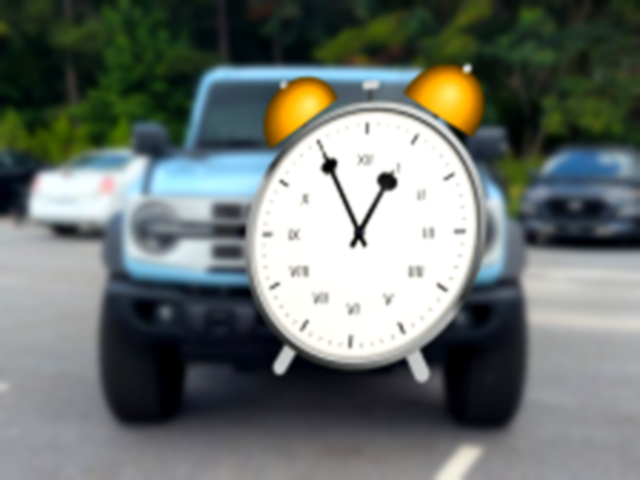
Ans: 12:55
